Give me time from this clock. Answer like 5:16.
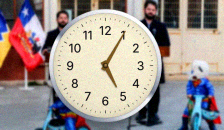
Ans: 5:05
